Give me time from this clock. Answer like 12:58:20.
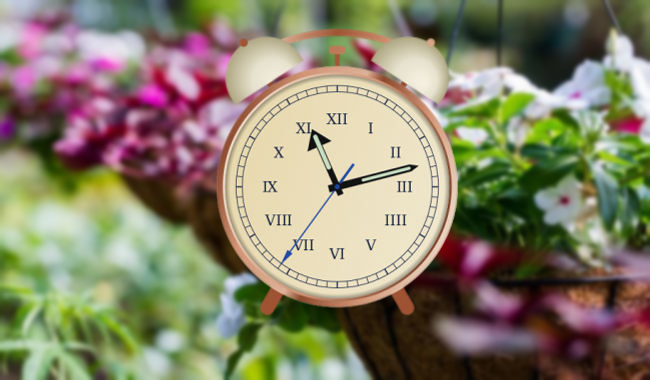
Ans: 11:12:36
